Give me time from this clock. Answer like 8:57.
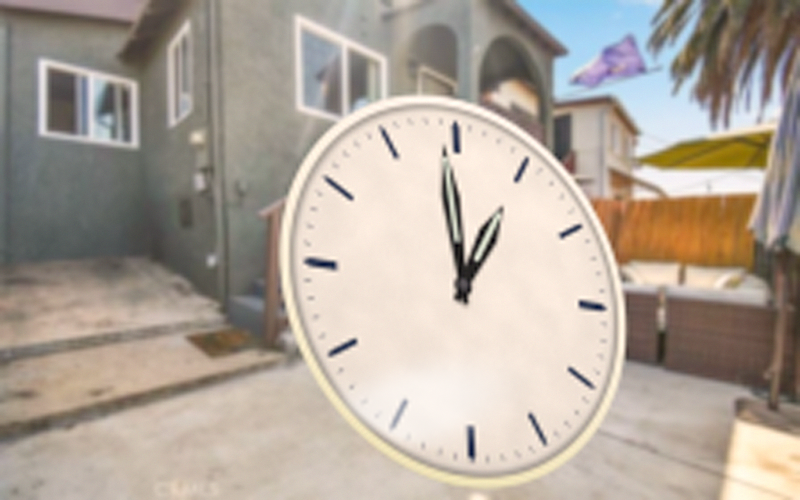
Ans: 12:59
